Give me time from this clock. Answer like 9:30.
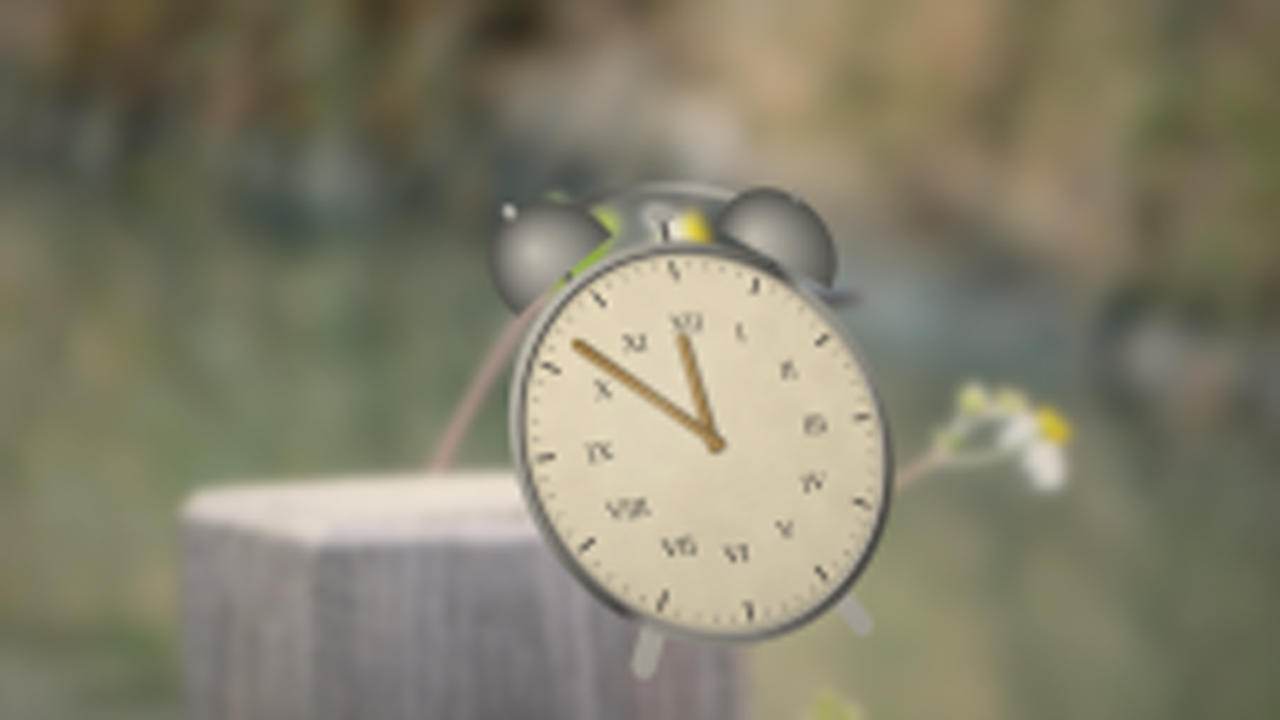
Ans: 11:52
